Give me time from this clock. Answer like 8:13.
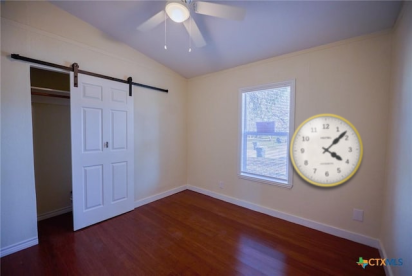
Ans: 4:08
